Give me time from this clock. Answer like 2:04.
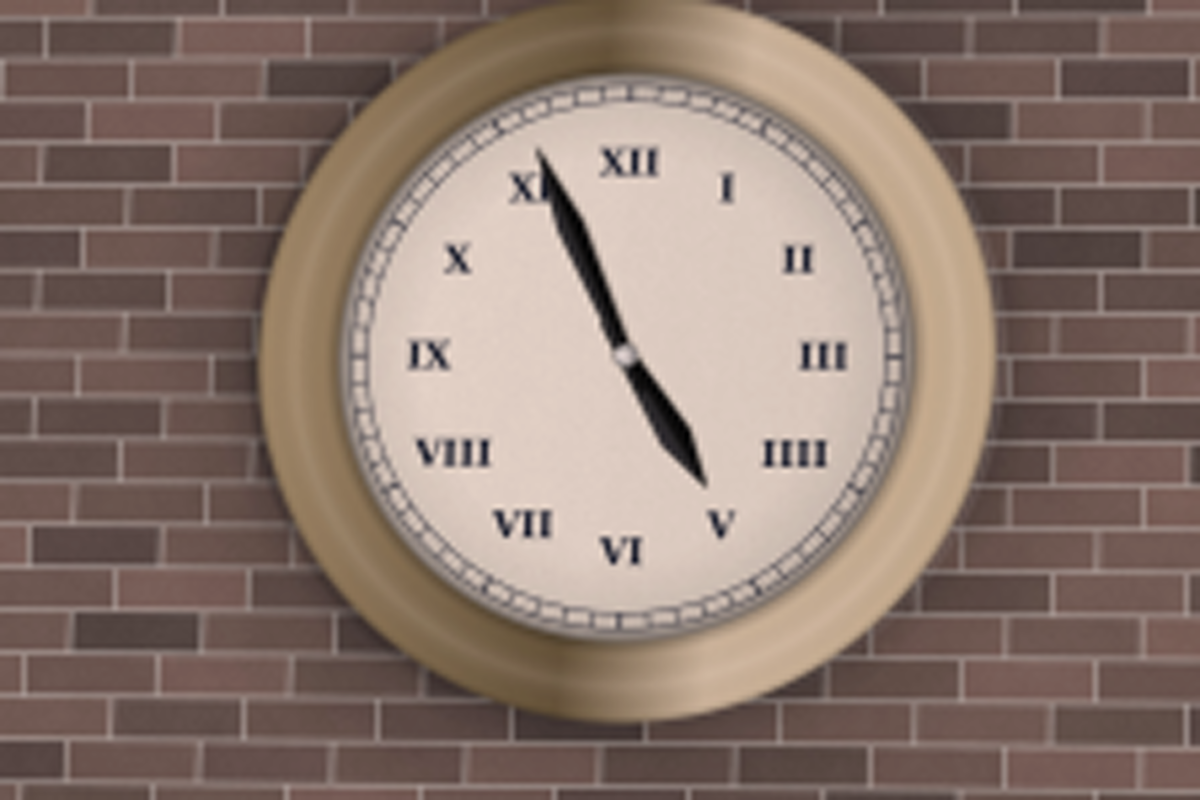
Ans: 4:56
